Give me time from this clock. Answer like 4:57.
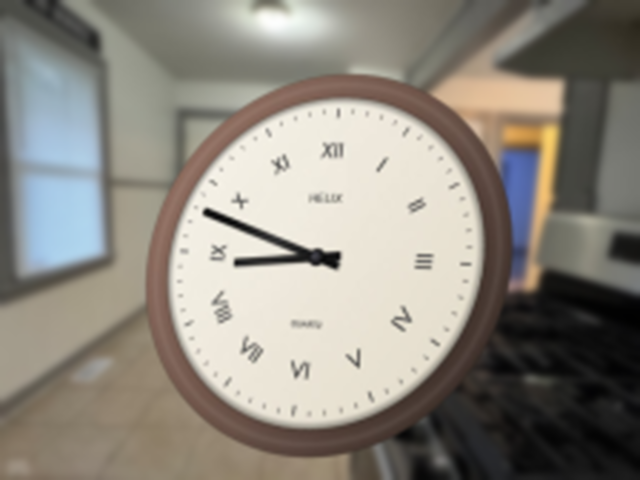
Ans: 8:48
